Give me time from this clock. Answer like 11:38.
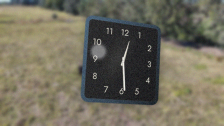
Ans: 12:29
